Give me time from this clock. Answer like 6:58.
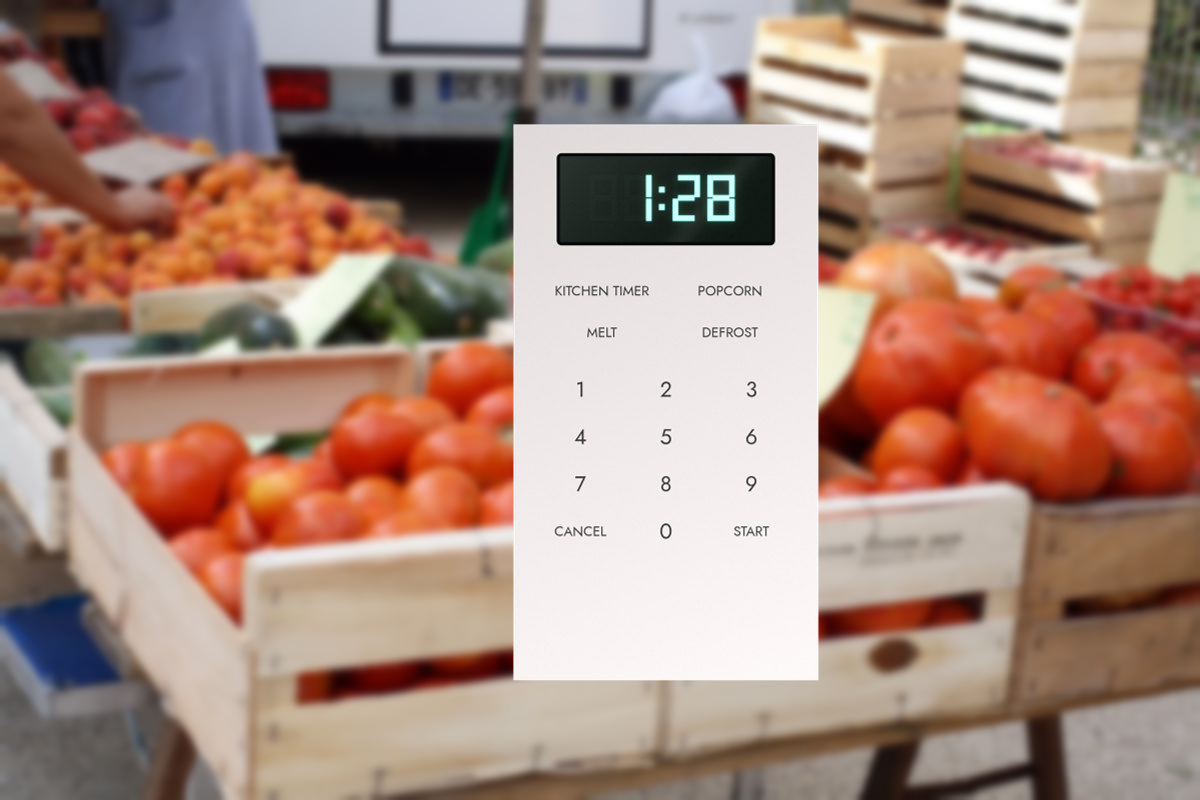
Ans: 1:28
